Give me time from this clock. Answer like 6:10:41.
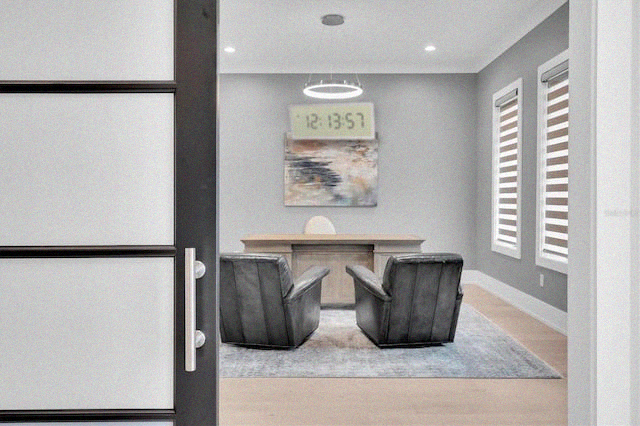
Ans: 12:13:57
